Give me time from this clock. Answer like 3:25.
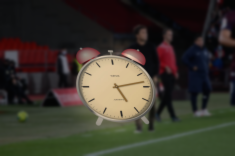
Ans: 5:13
